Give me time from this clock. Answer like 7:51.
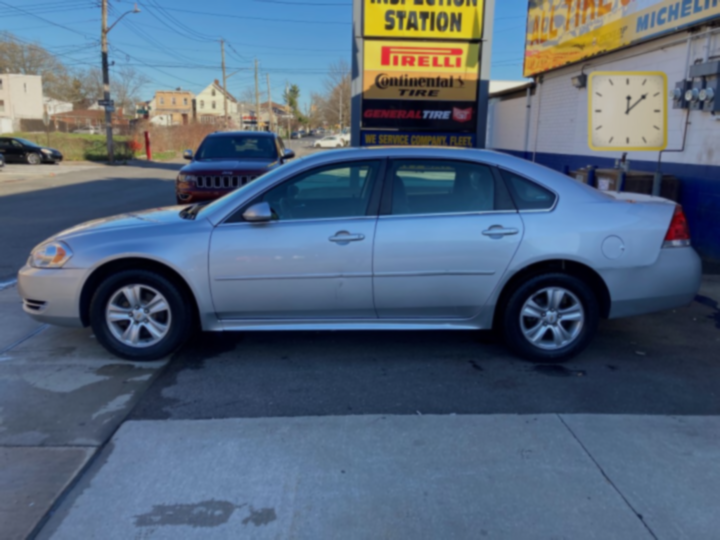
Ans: 12:08
